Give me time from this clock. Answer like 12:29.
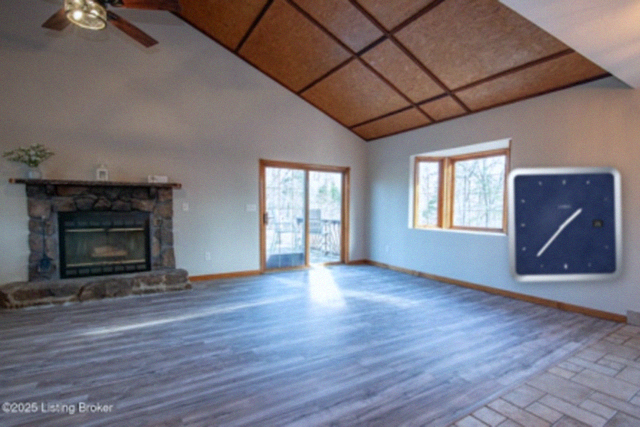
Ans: 1:37
